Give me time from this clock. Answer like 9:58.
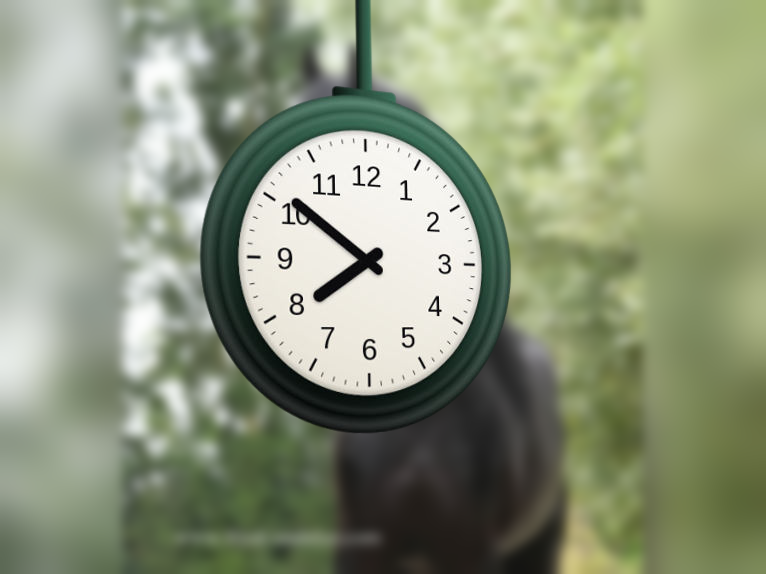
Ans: 7:51
